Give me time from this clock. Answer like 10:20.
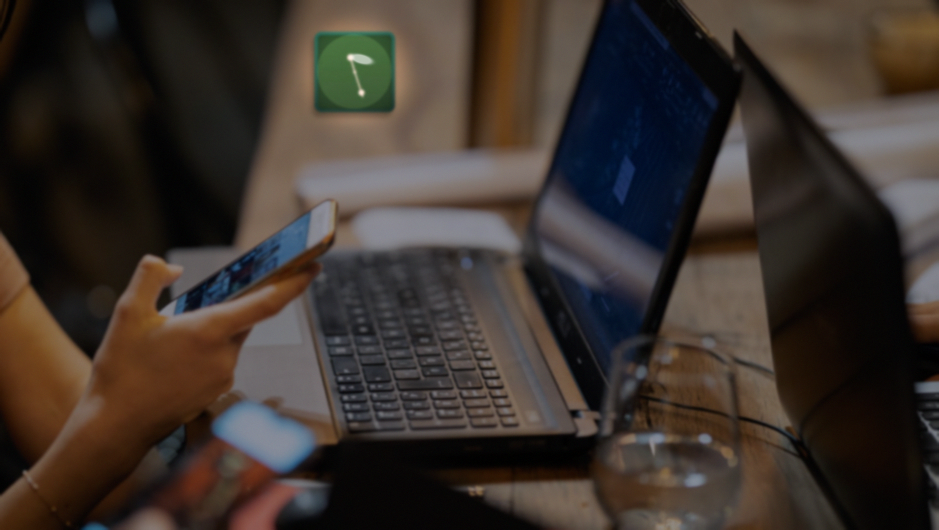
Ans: 11:27
